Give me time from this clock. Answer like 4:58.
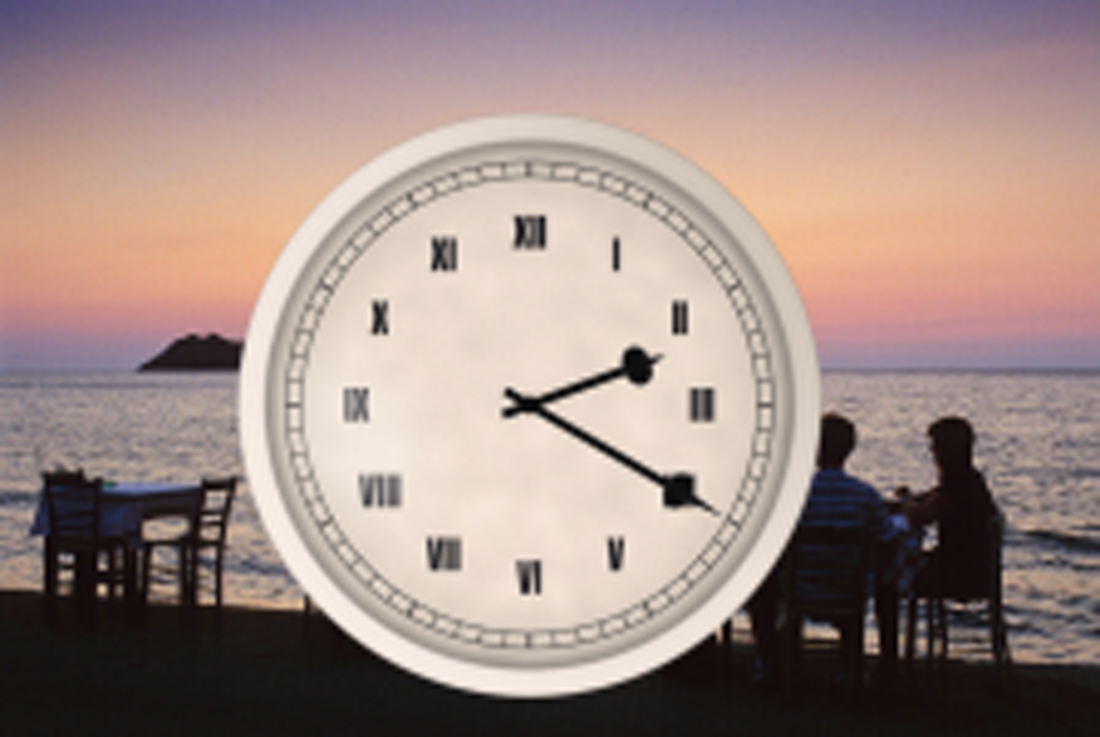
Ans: 2:20
